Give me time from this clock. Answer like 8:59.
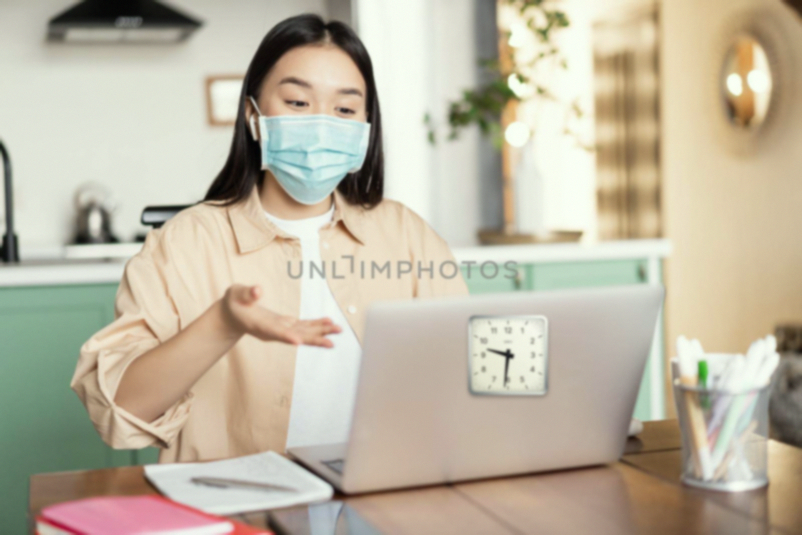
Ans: 9:31
